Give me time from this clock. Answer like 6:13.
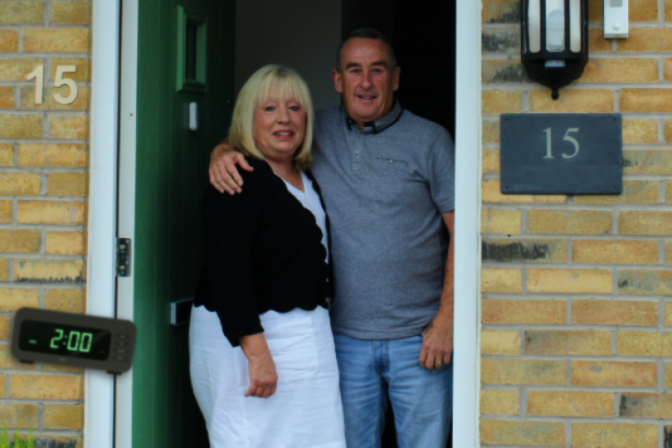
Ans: 2:00
